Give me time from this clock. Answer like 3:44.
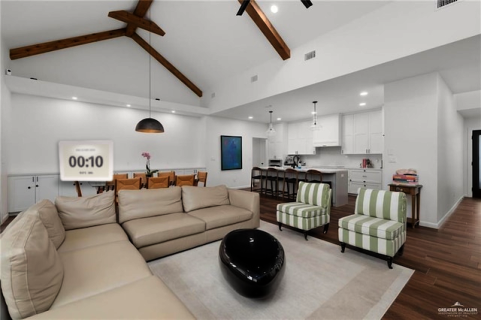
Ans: 0:10
